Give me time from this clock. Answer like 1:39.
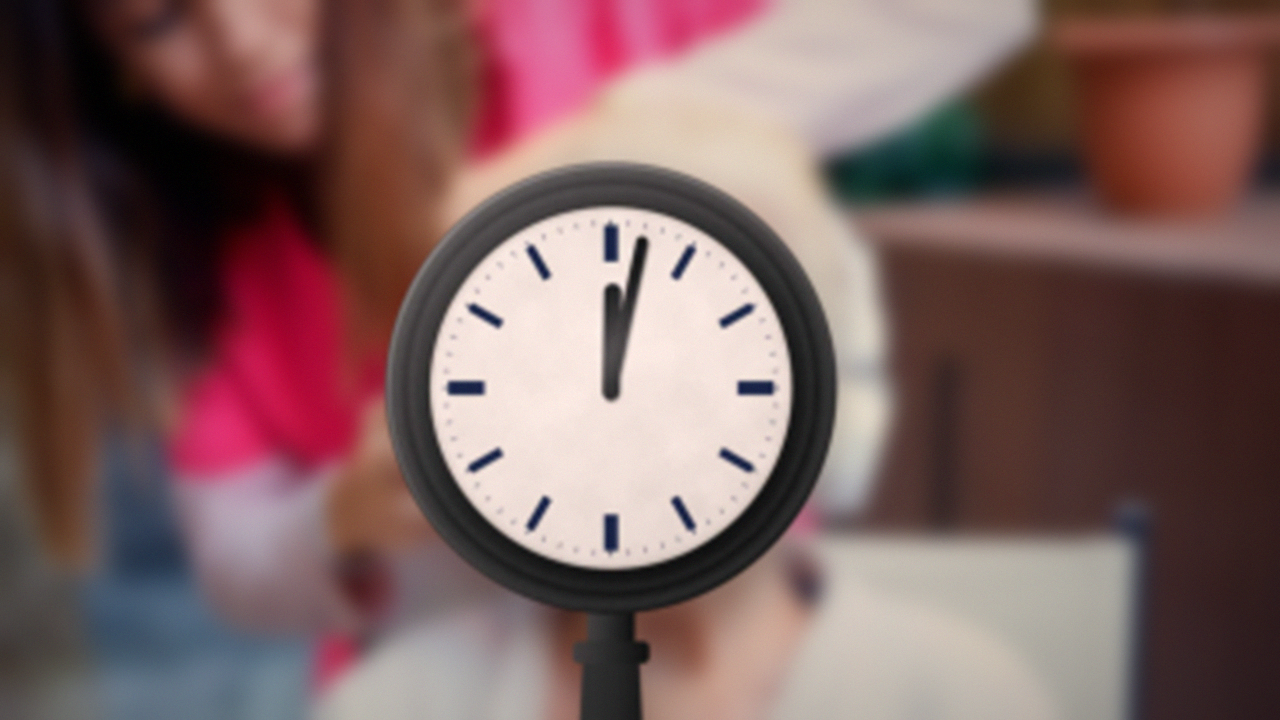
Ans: 12:02
